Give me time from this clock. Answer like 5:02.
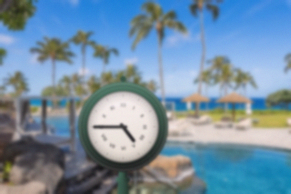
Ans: 4:45
